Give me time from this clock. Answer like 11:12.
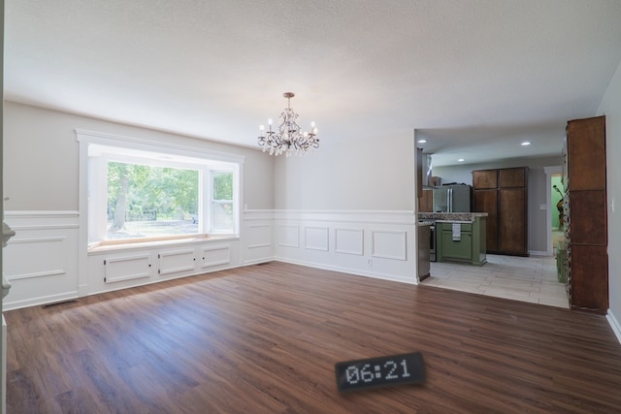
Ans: 6:21
